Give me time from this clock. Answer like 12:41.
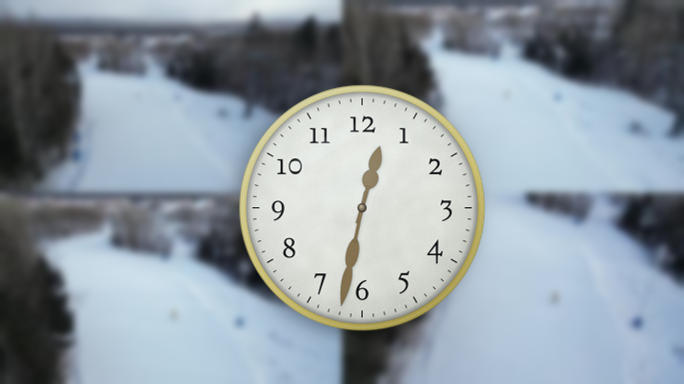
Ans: 12:32
